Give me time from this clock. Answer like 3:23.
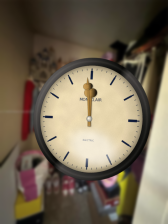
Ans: 11:59
